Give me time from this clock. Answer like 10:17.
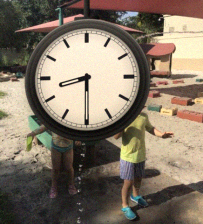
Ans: 8:30
